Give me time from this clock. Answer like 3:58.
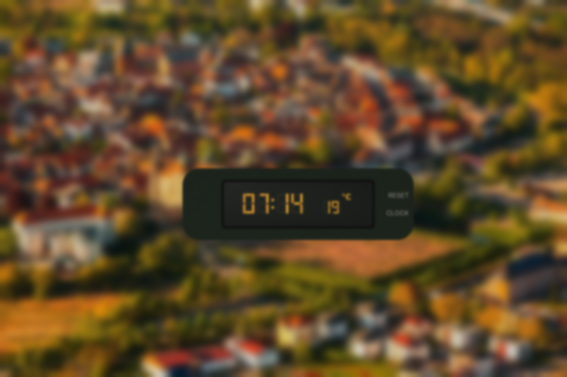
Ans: 7:14
